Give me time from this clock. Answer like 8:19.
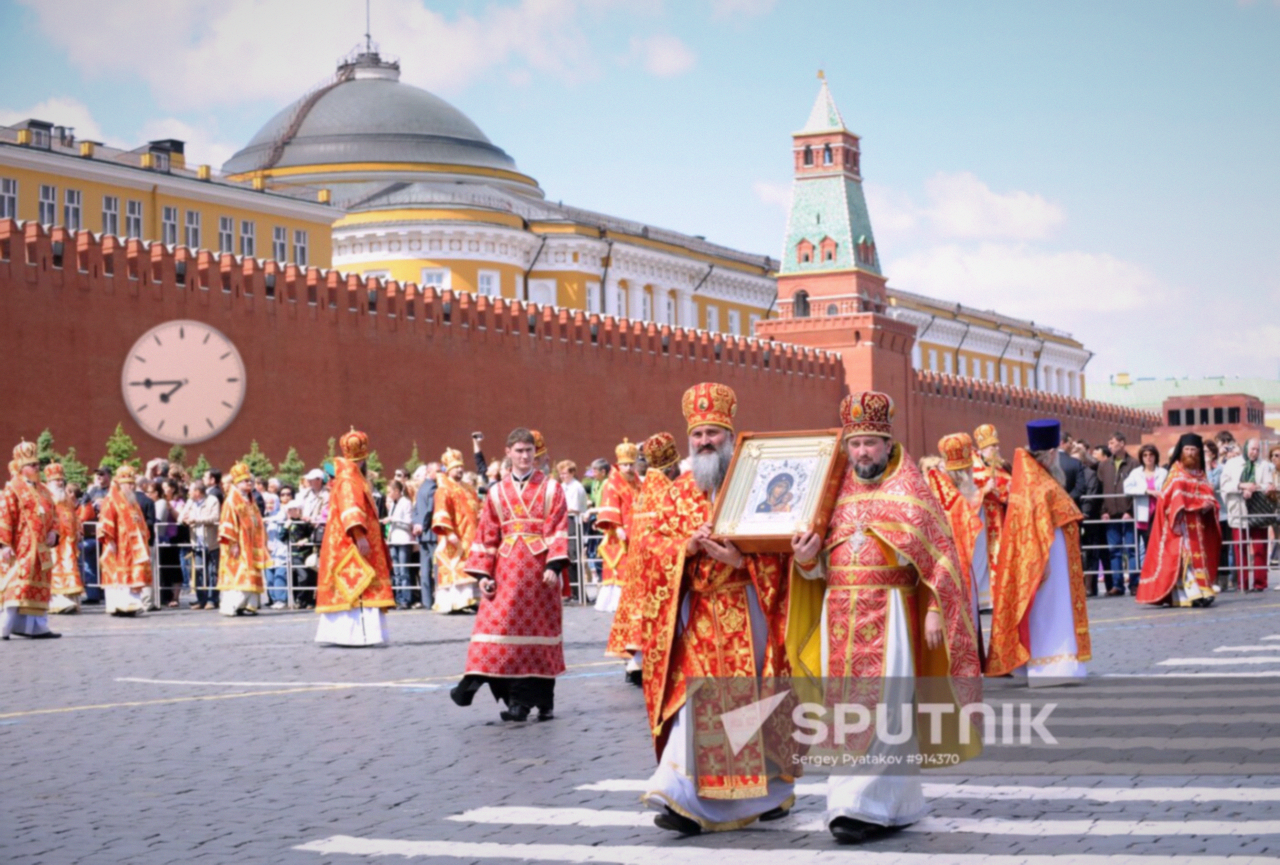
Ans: 7:45
